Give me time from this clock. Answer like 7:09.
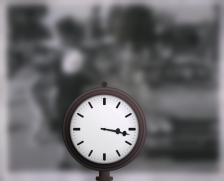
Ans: 3:17
